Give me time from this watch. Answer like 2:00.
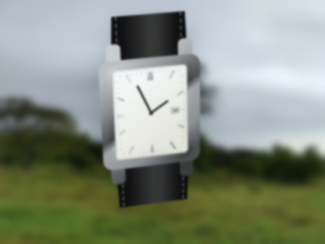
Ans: 1:56
